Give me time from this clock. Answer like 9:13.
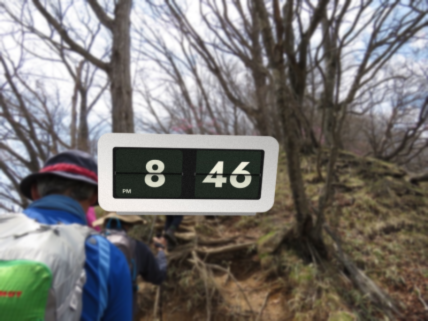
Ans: 8:46
